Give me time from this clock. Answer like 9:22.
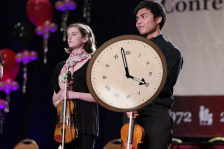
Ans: 3:58
